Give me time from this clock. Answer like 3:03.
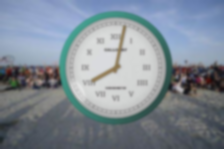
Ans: 8:02
